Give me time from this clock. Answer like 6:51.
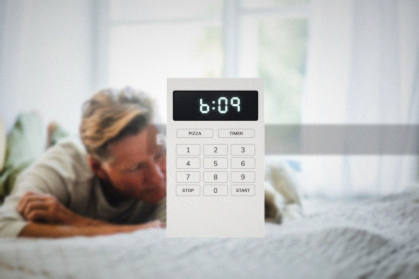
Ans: 6:09
